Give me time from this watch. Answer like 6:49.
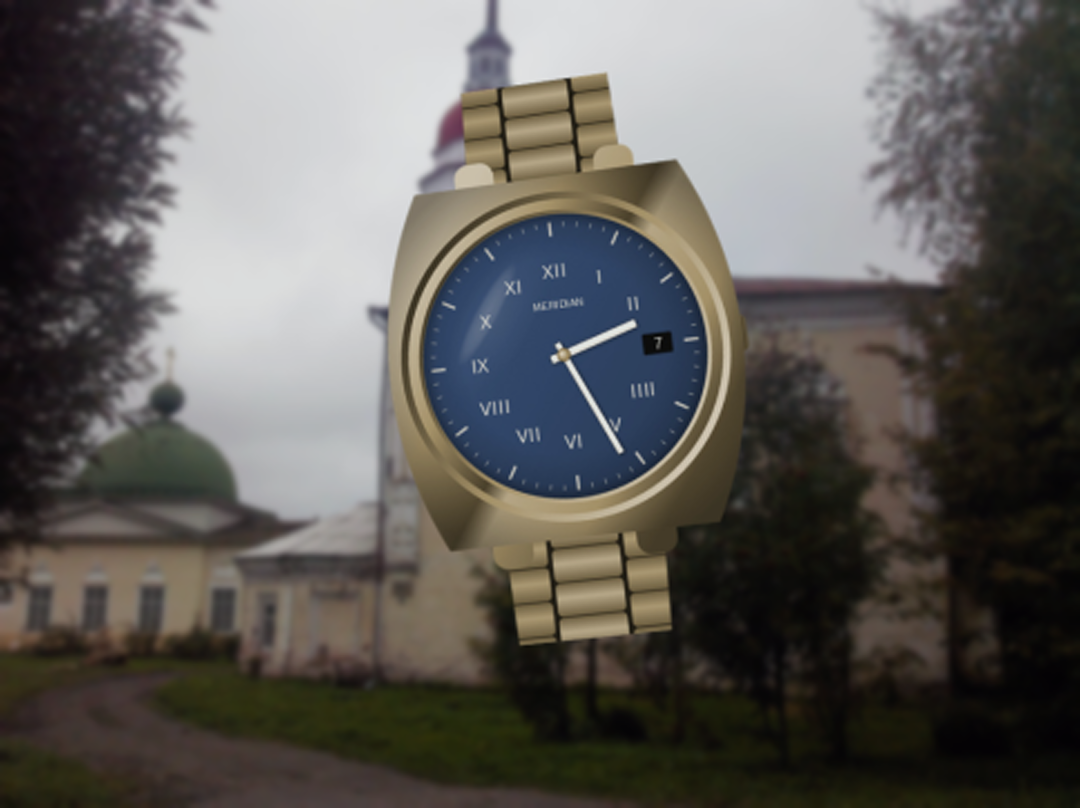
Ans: 2:26
